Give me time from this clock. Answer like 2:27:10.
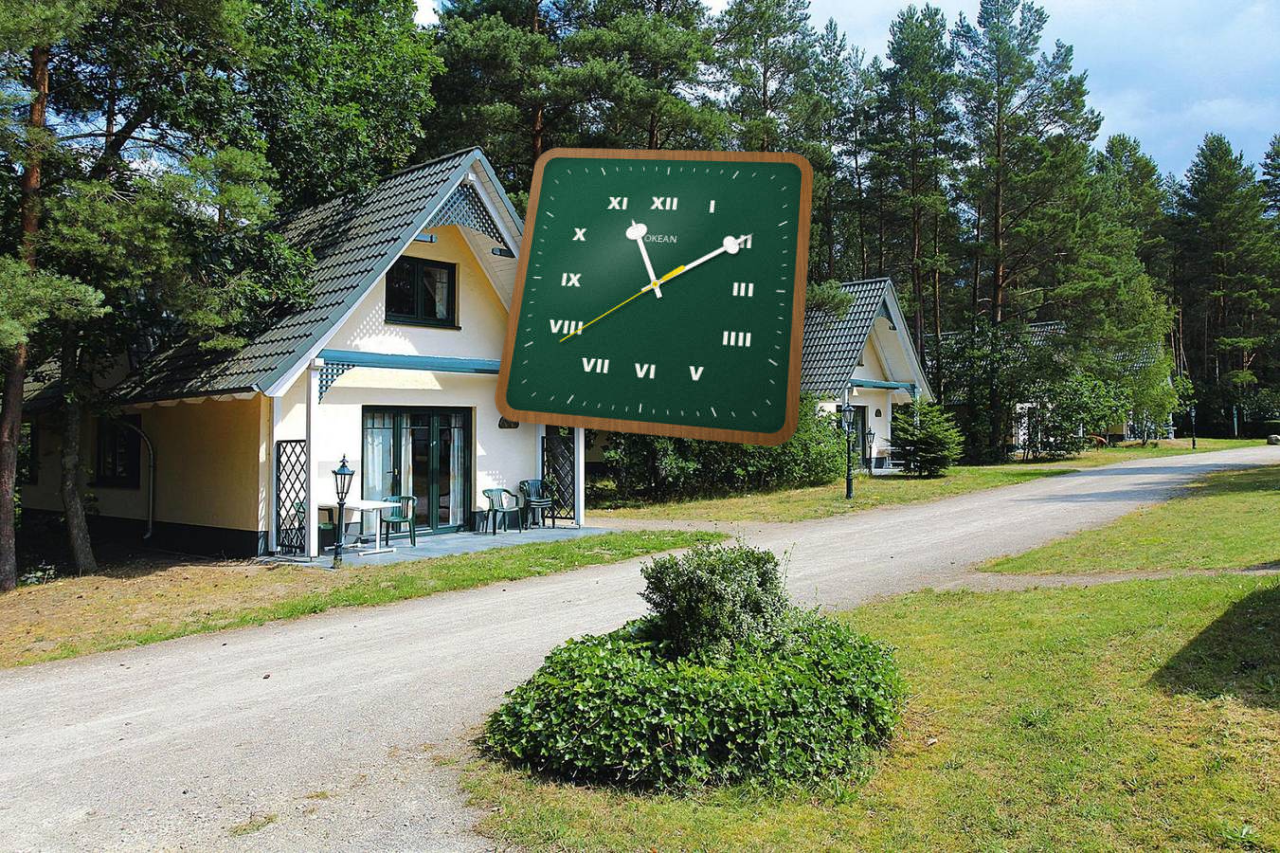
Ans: 11:09:39
